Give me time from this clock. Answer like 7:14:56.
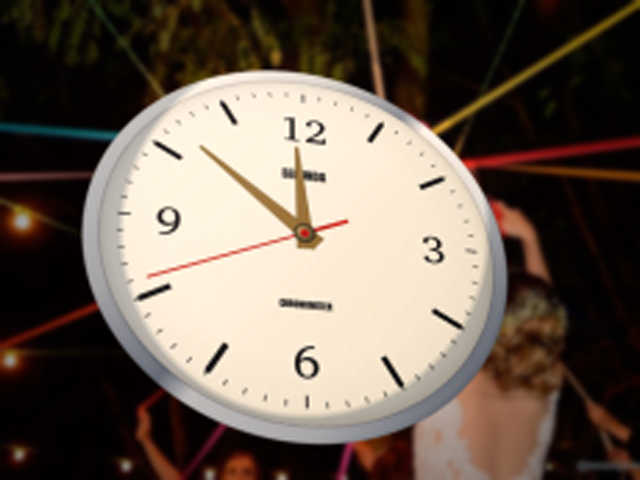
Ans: 11:51:41
